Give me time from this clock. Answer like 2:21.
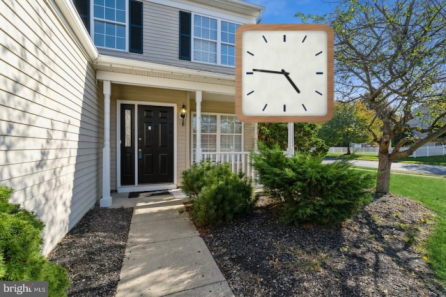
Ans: 4:46
